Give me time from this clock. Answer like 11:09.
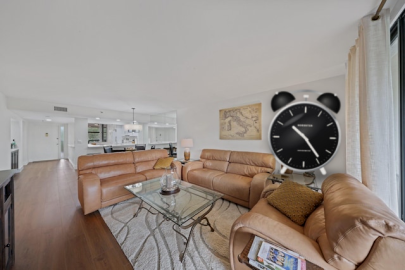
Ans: 10:24
